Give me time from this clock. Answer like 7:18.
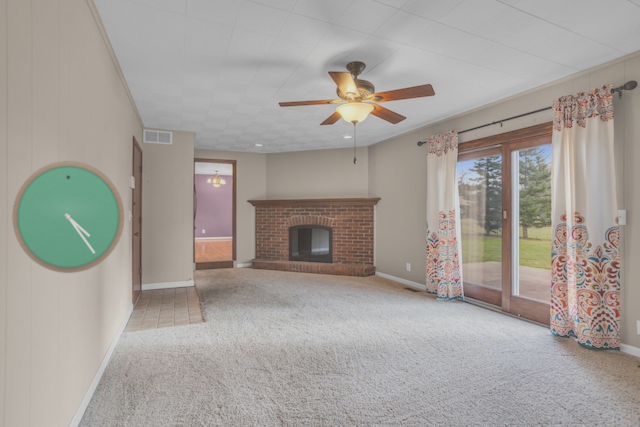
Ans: 4:24
